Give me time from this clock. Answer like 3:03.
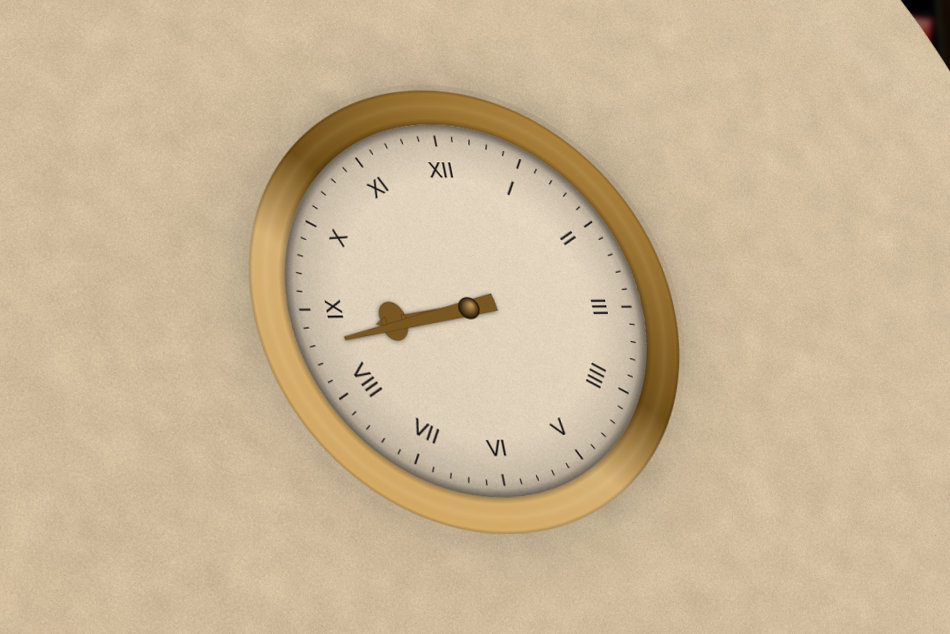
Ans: 8:43
